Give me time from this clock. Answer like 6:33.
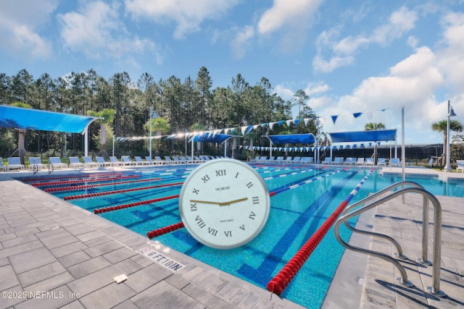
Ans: 2:47
